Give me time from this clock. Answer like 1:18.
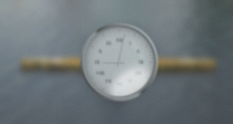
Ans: 9:02
